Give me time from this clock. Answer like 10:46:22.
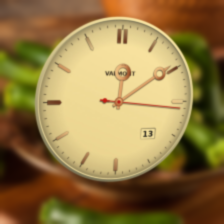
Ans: 12:09:16
